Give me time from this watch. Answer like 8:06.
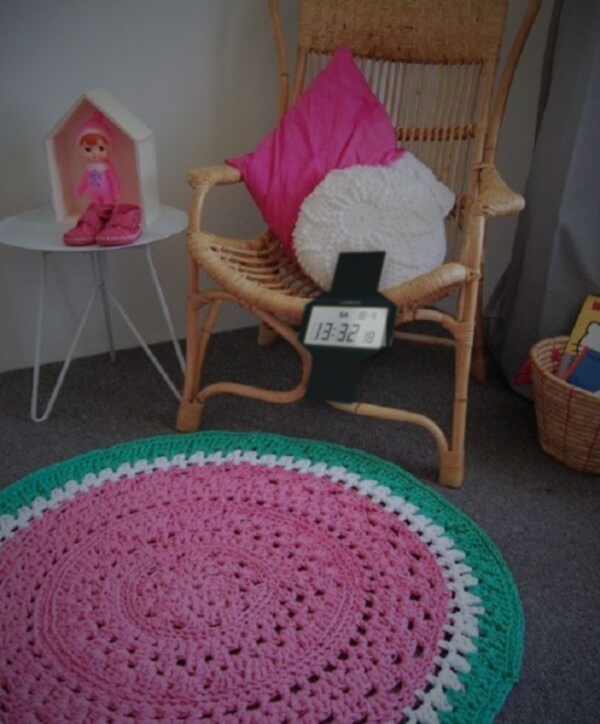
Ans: 13:32
